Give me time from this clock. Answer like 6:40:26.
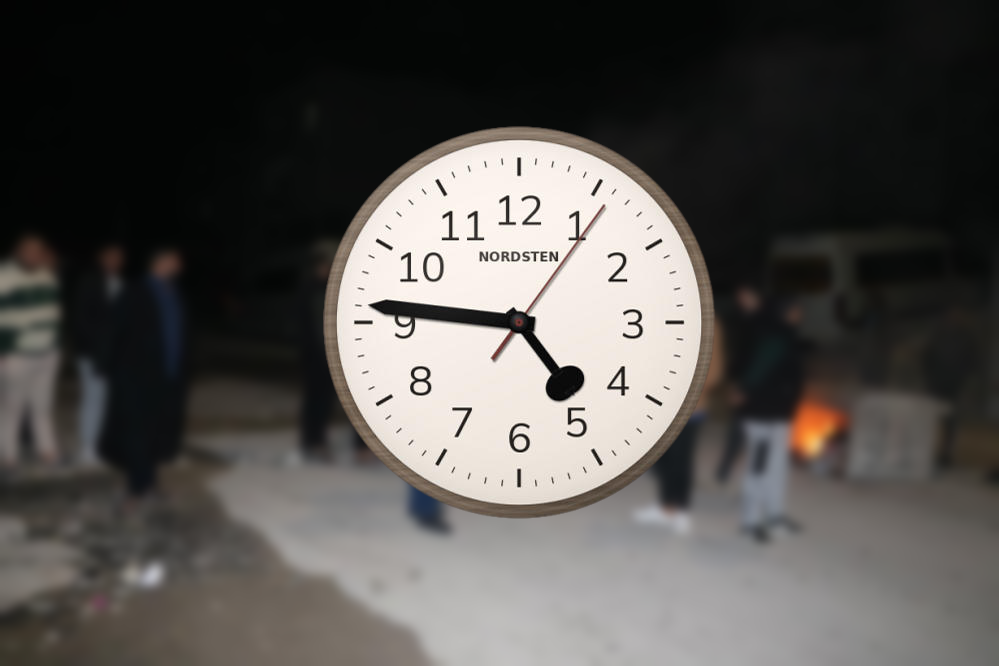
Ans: 4:46:06
